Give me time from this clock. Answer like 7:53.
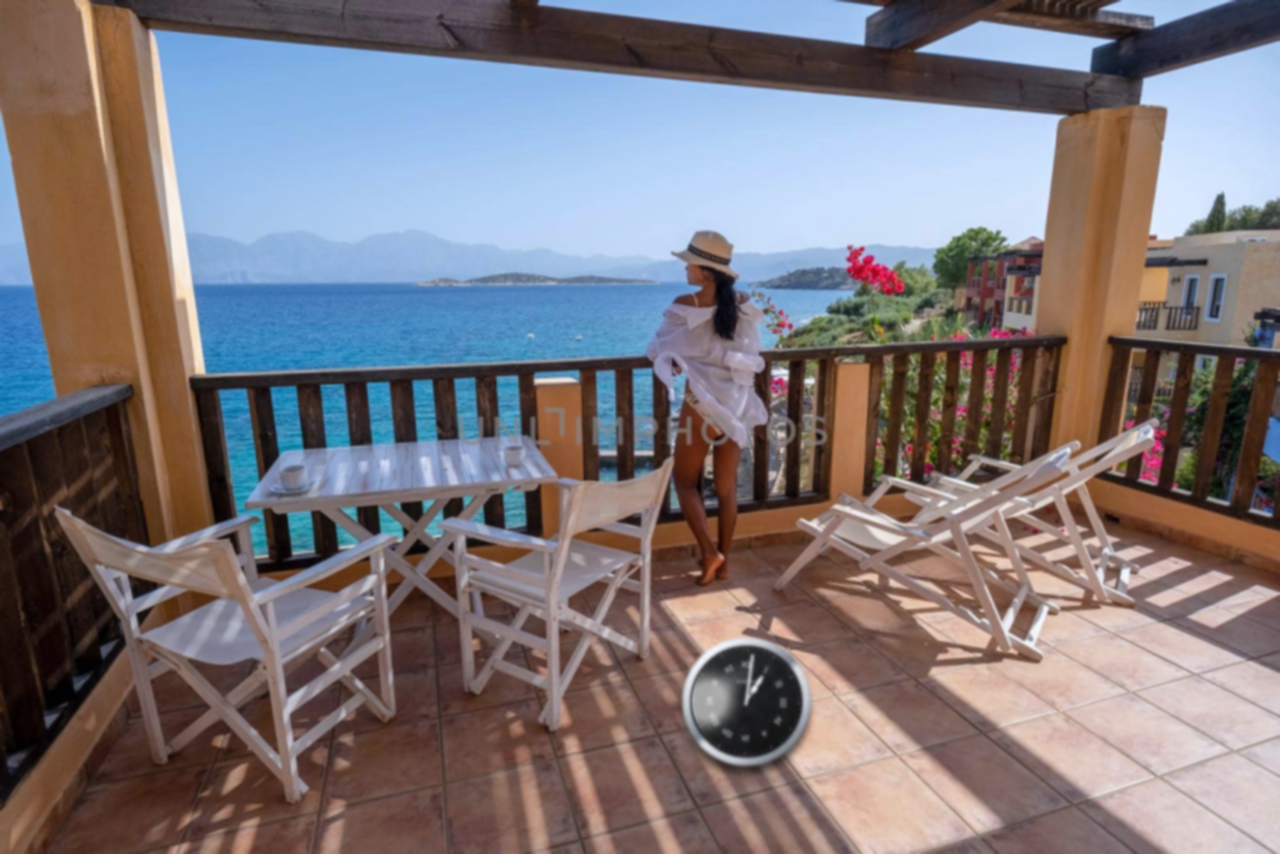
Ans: 1:01
